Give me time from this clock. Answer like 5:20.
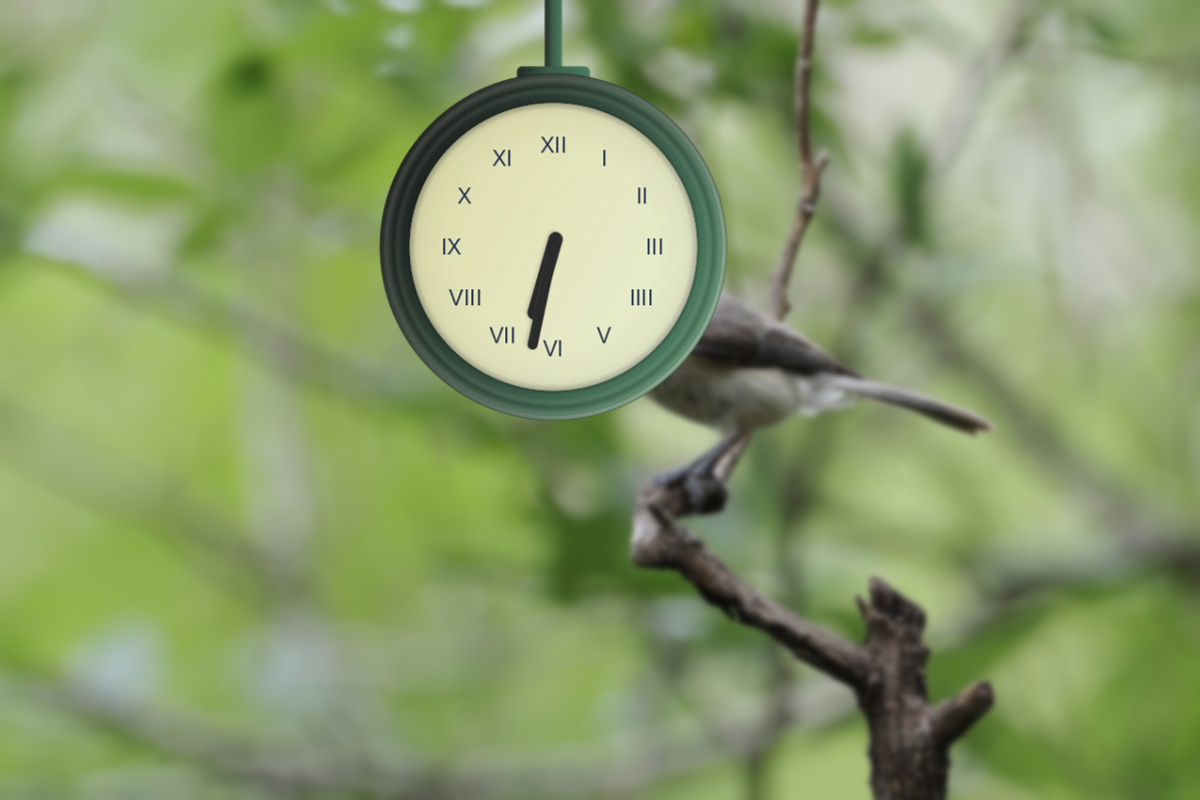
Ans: 6:32
